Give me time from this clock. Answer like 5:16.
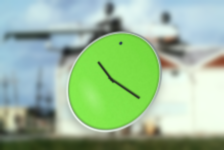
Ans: 10:19
